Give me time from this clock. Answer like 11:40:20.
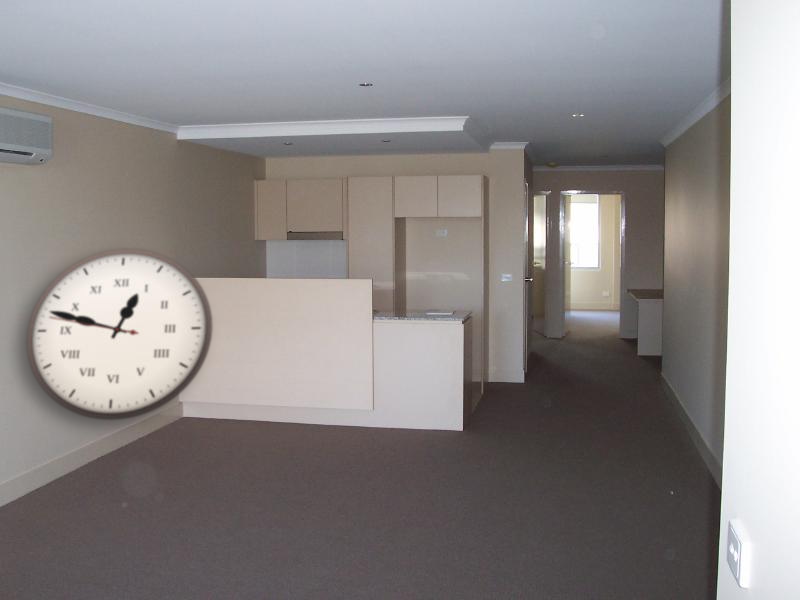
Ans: 12:47:47
